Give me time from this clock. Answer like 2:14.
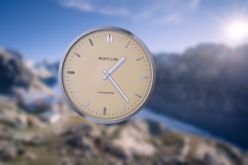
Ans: 1:23
